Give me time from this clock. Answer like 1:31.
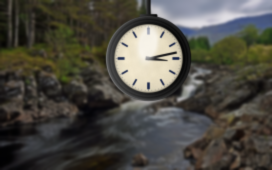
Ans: 3:13
